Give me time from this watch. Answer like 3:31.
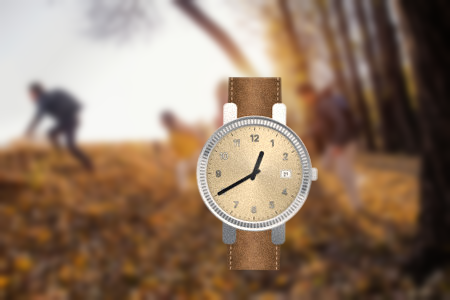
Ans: 12:40
